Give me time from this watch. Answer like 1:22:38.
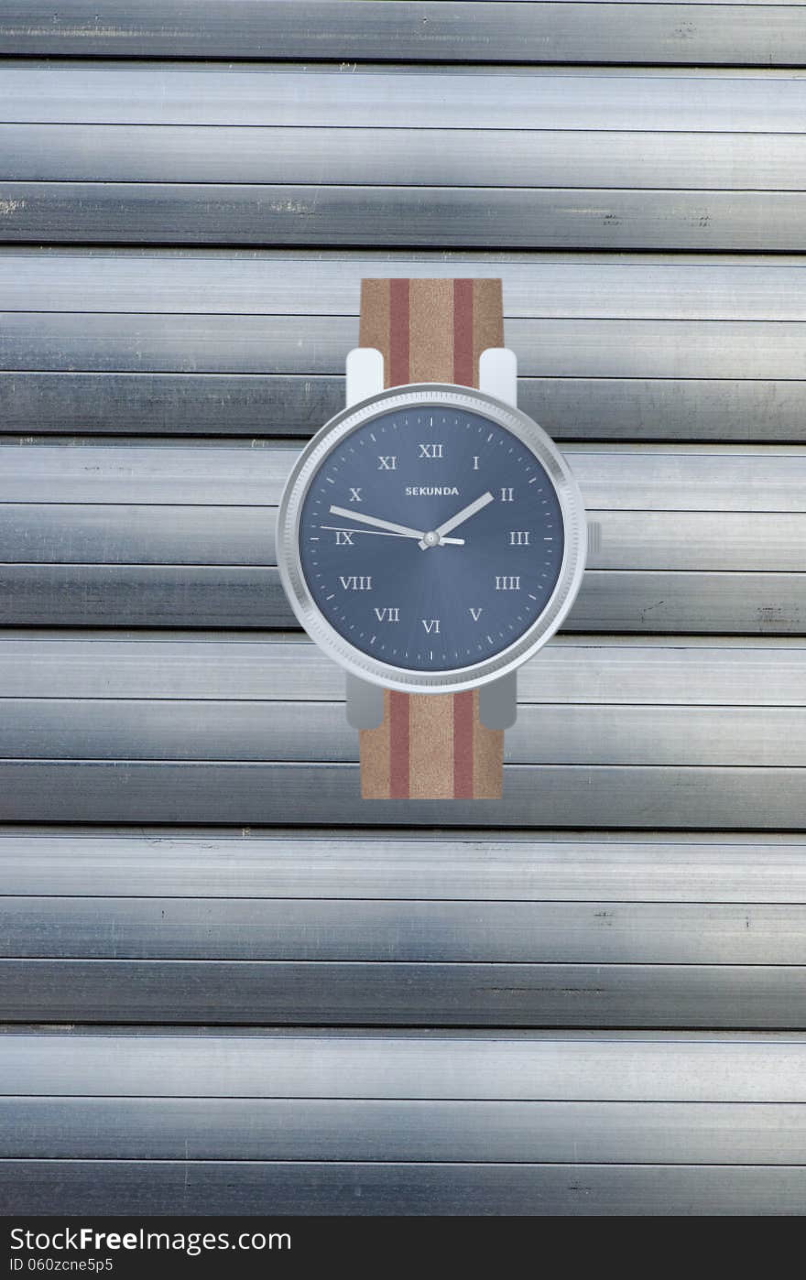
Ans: 1:47:46
